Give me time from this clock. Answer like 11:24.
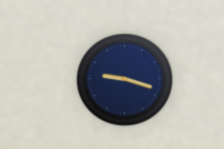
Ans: 9:18
